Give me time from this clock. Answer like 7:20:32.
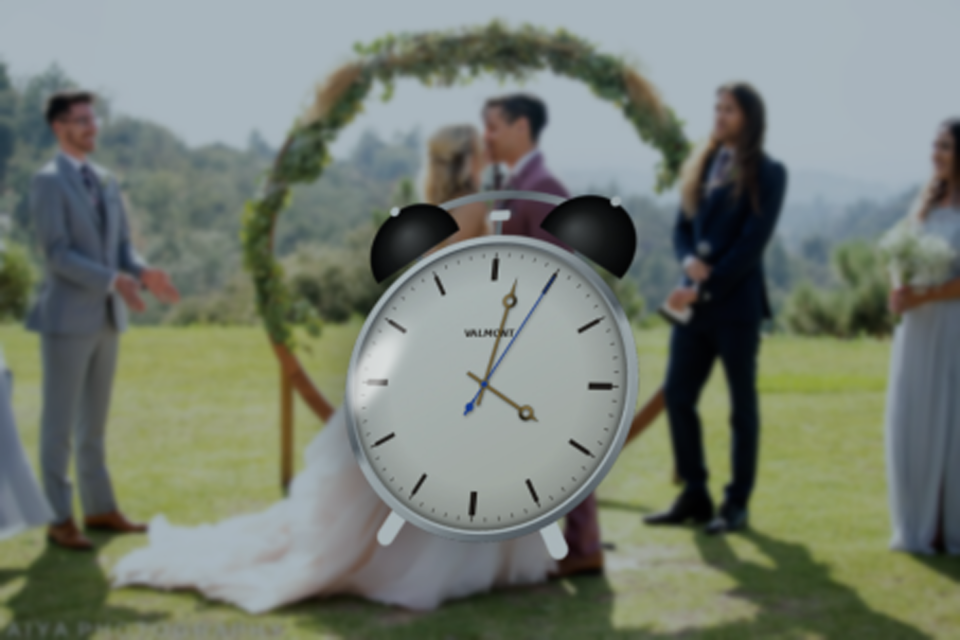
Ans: 4:02:05
